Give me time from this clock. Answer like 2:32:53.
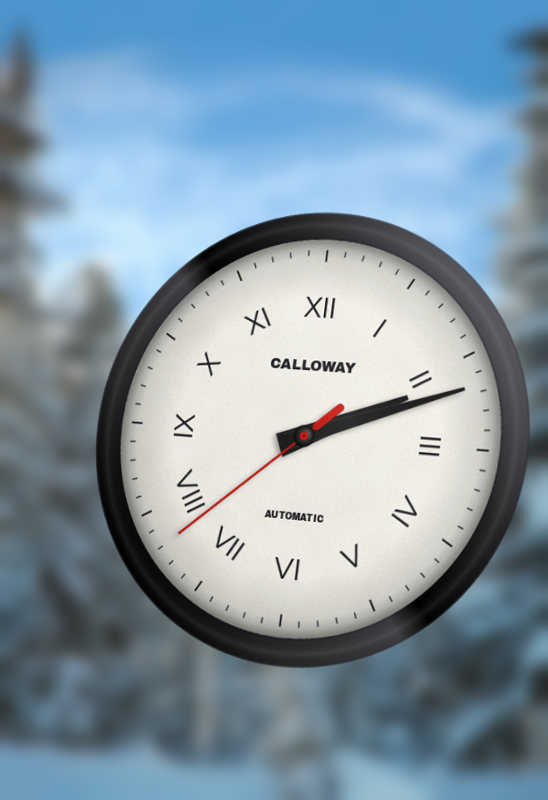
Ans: 2:11:38
